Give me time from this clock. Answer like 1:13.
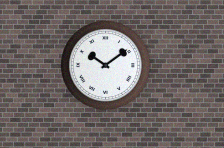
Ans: 10:09
